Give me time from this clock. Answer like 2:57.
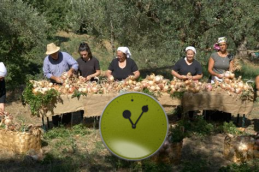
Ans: 11:06
